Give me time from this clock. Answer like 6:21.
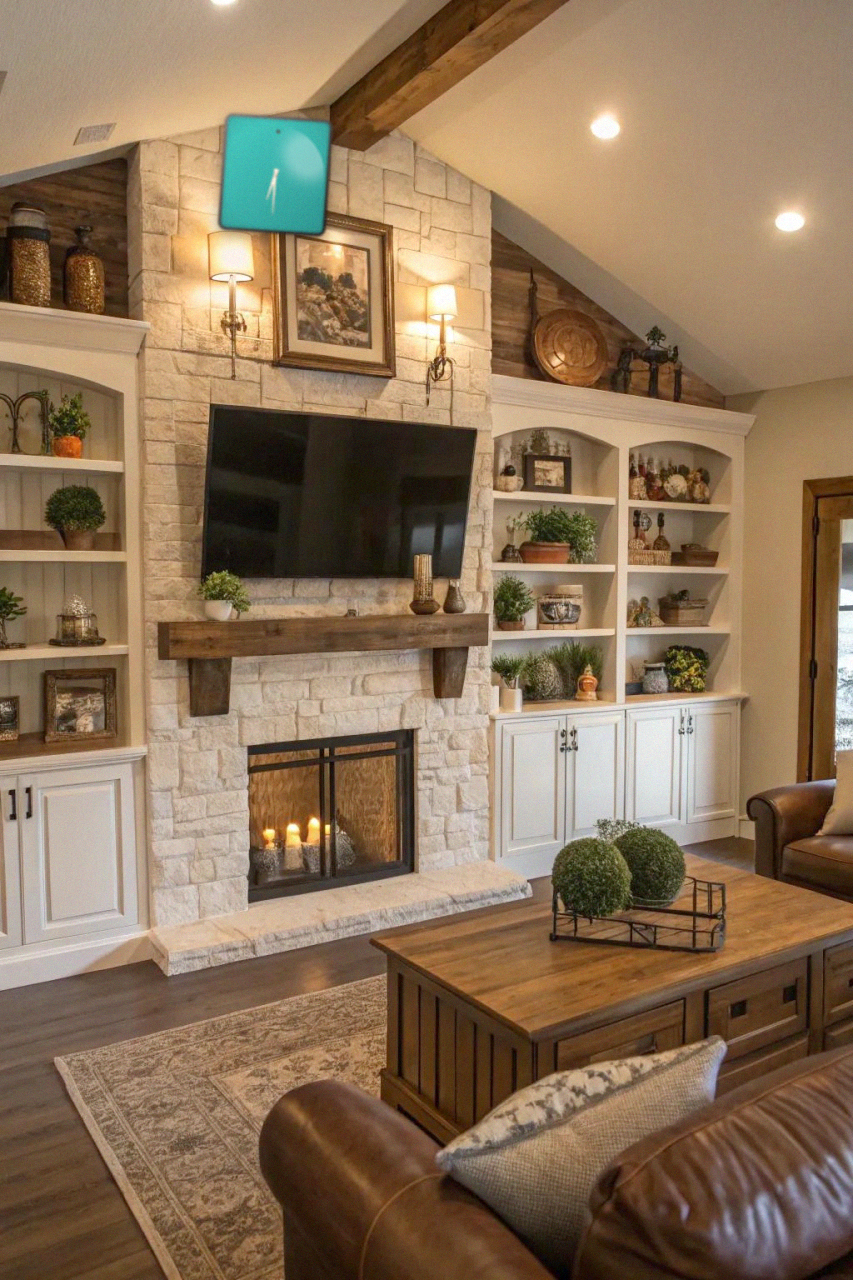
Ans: 6:30
